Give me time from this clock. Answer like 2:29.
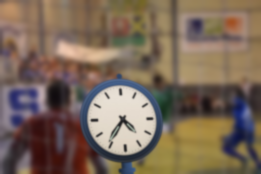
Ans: 4:36
